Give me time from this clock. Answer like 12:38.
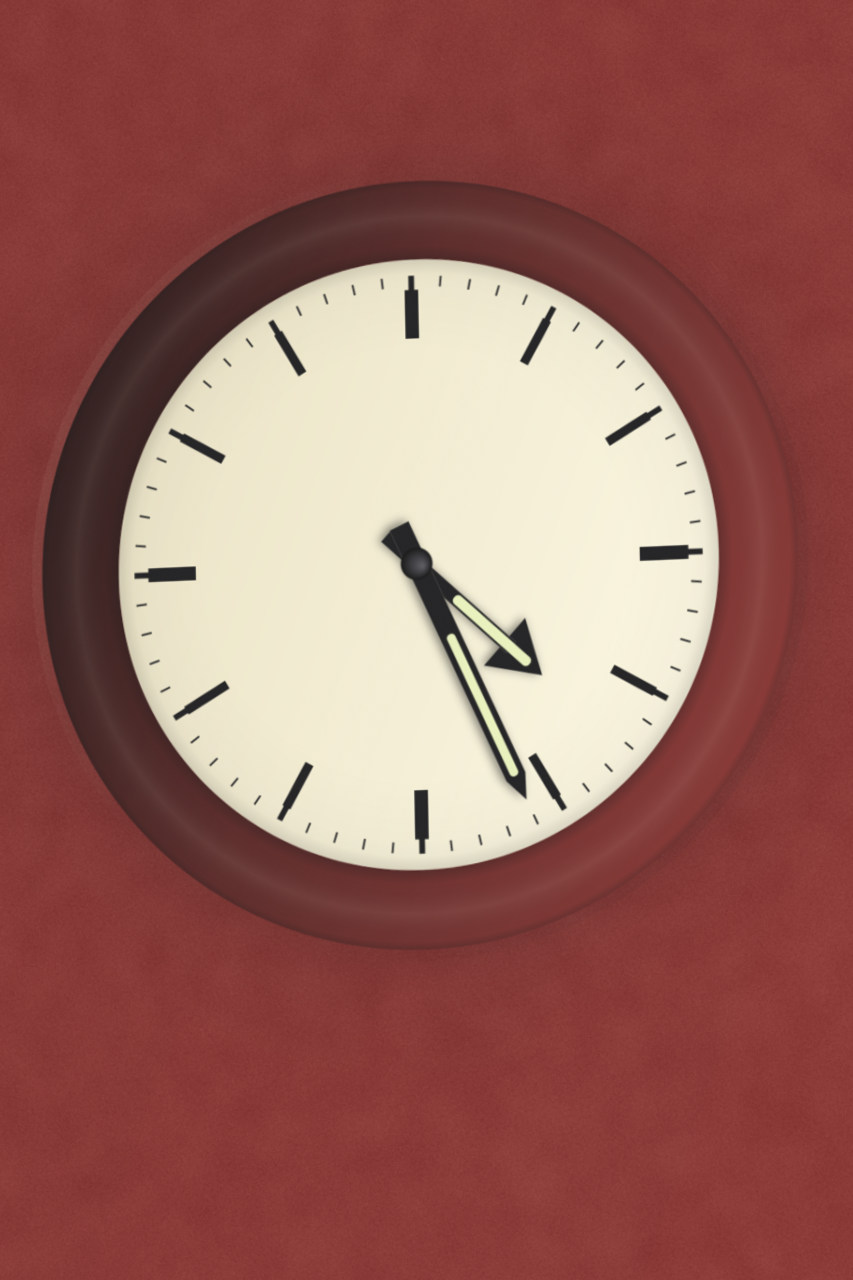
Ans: 4:26
